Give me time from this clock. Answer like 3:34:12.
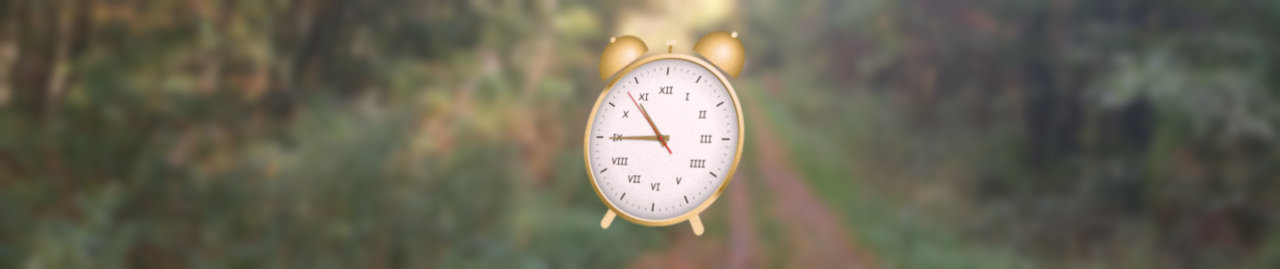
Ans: 10:44:53
